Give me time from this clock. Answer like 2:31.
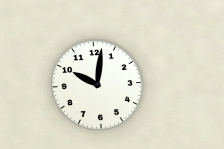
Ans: 10:02
